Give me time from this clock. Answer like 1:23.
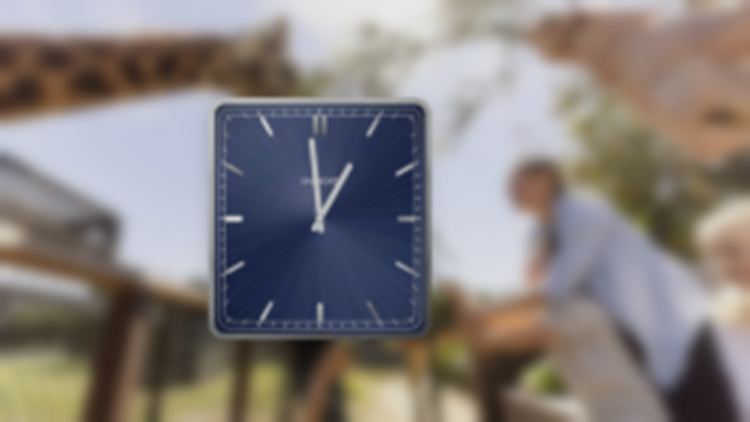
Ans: 12:59
